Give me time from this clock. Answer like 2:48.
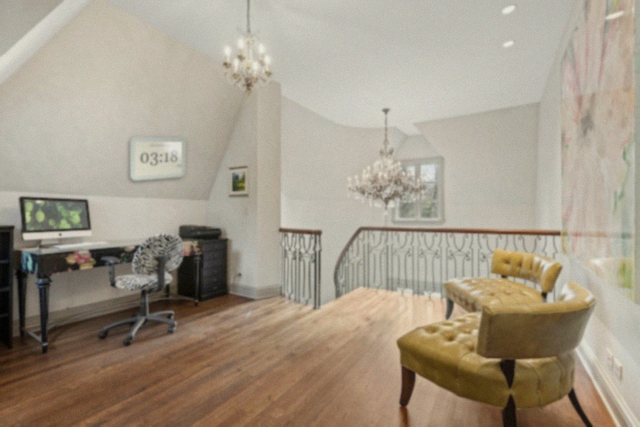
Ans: 3:18
